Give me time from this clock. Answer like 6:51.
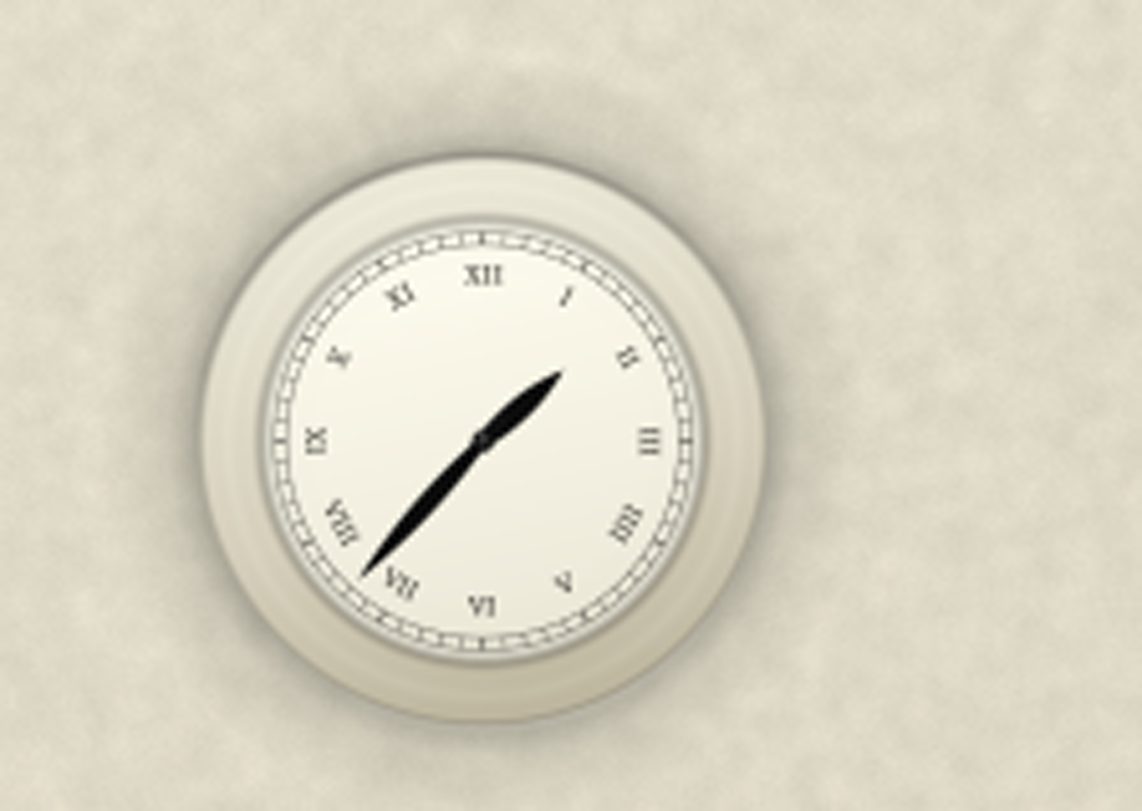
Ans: 1:37
